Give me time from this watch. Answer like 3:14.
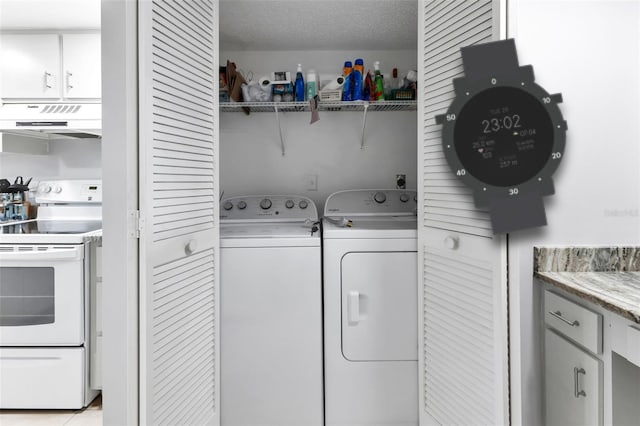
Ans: 23:02
